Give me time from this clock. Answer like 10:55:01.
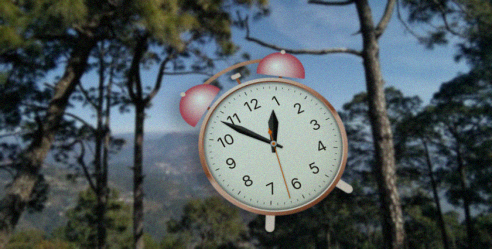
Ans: 12:53:32
